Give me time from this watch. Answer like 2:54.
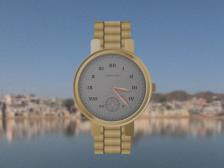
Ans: 3:23
